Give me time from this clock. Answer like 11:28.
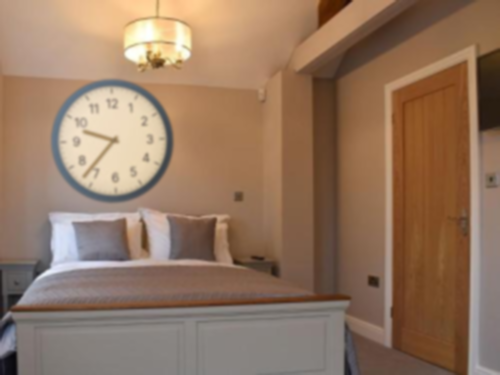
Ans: 9:37
